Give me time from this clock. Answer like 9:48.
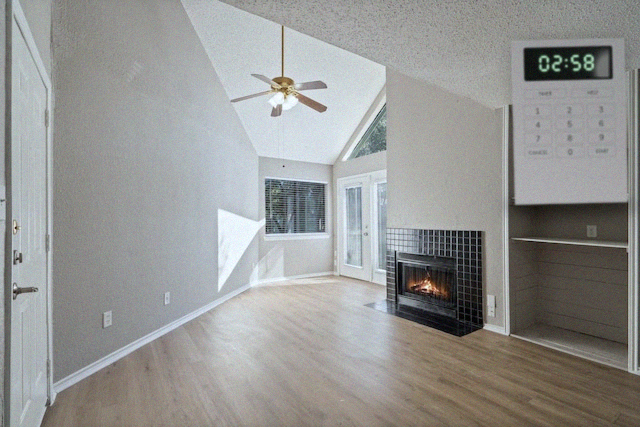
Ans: 2:58
